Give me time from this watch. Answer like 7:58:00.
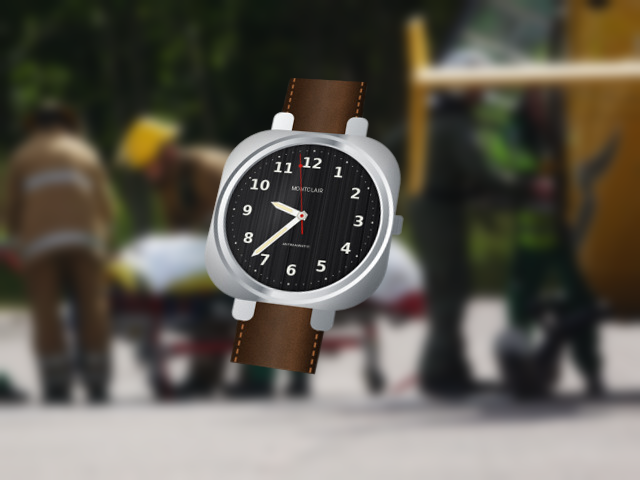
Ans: 9:36:58
